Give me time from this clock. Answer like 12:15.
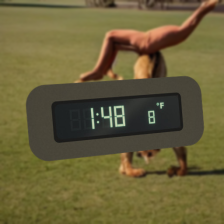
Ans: 1:48
